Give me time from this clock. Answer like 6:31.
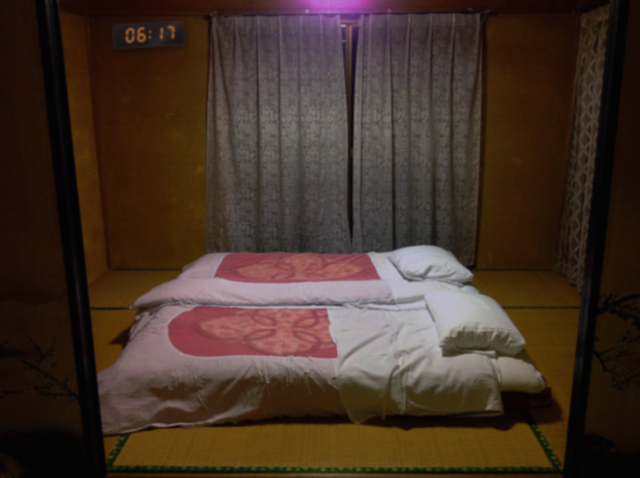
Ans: 6:17
